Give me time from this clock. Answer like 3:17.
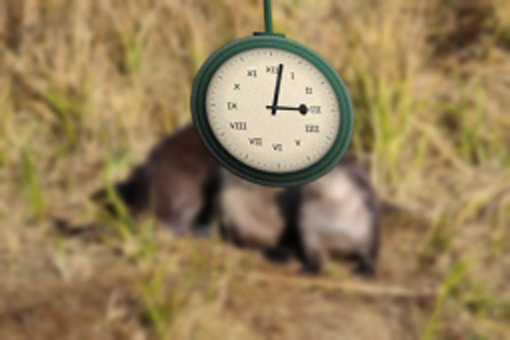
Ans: 3:02
